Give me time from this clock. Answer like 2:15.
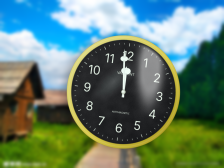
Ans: 11:59
